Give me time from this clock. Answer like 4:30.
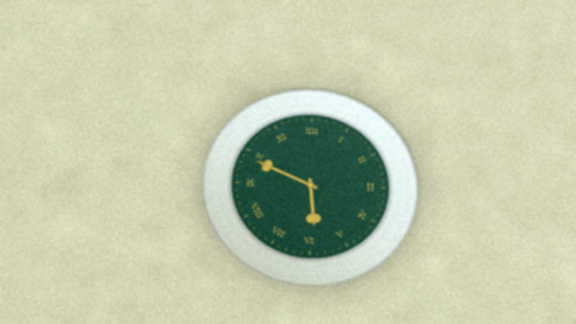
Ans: 5:49
